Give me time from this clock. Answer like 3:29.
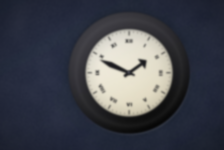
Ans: 1:49
